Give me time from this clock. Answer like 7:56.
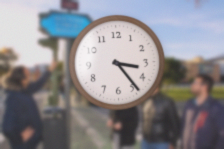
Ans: 3:24
